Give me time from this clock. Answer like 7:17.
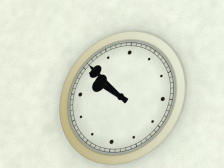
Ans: 9:51
